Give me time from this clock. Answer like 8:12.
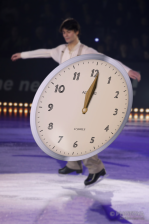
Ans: 12:01
